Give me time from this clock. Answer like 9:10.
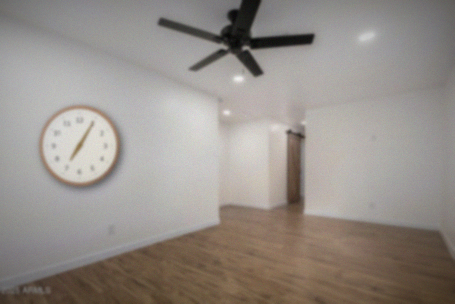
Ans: 7:05
